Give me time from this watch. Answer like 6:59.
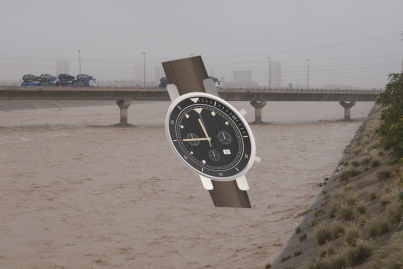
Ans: 11:45
